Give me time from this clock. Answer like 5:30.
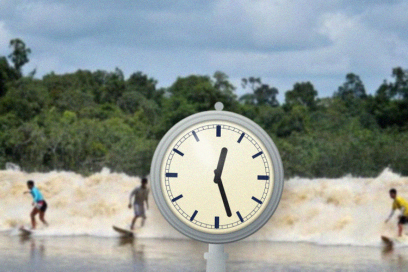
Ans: 12:27
